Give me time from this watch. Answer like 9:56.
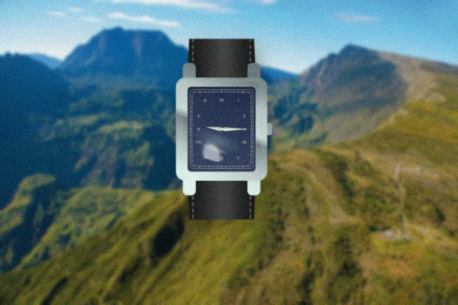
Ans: 9:15
